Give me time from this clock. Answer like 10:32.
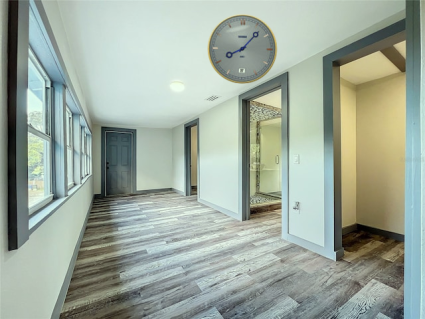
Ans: 8:07
